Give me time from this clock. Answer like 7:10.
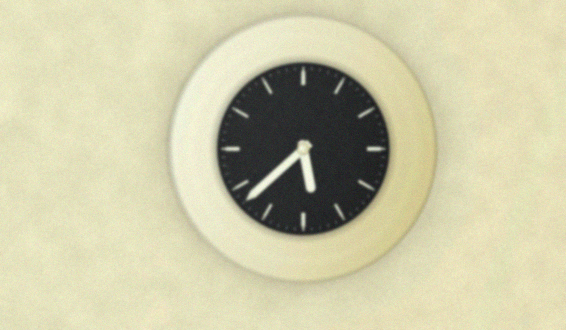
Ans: 5:38
